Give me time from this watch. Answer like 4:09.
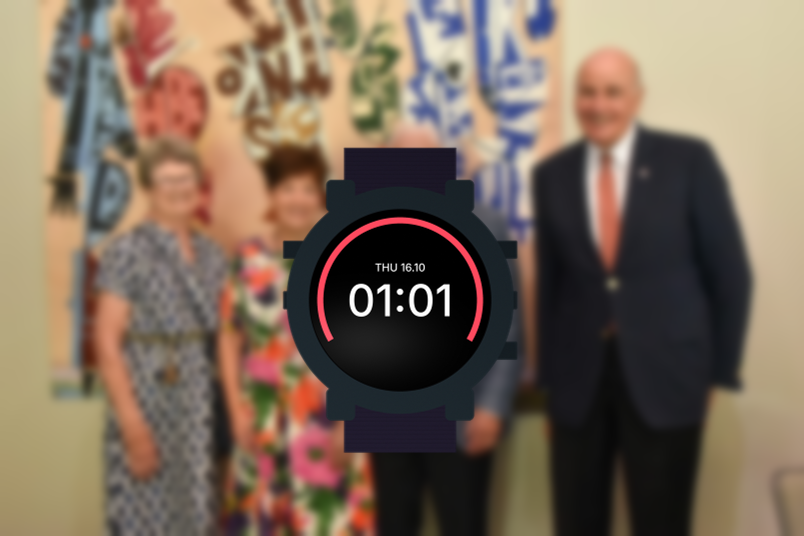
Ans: 1:01
